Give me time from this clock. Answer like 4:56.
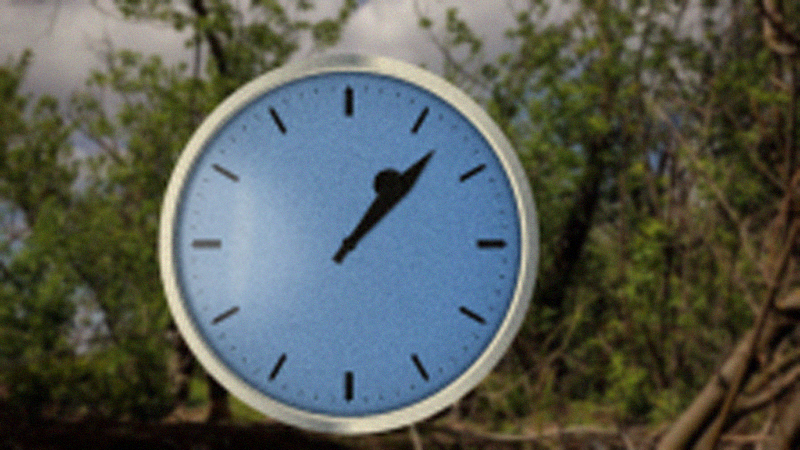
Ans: 1:07
